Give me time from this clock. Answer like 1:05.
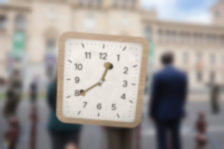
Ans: 12:39
